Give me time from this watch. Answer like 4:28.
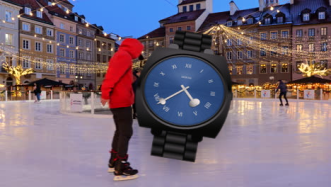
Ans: 4:38
